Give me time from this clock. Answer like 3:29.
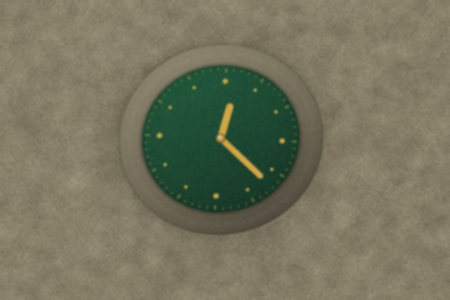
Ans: 12:22
